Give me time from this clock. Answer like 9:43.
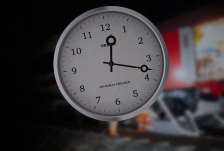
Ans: 12:18
